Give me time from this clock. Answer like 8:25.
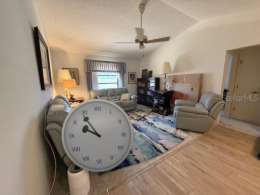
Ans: 9:54
